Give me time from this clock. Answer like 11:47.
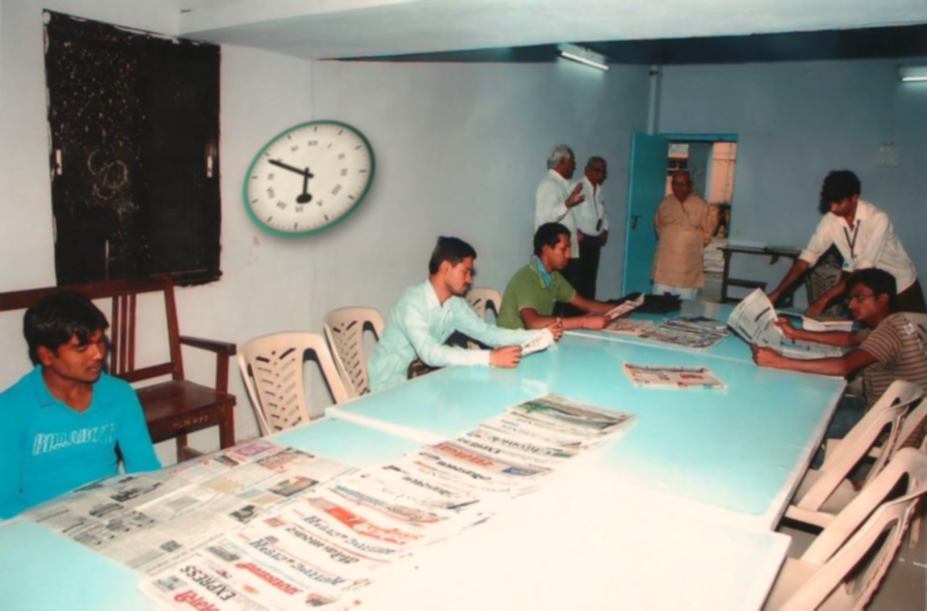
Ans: 5:49
